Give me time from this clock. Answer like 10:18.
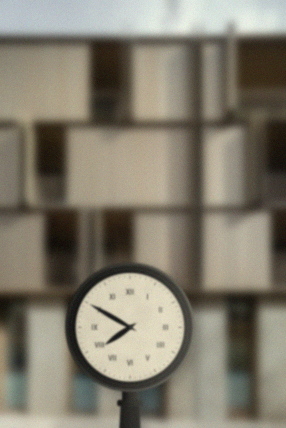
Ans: 7:50
